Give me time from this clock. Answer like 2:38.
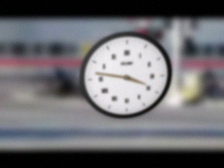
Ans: 3:47
